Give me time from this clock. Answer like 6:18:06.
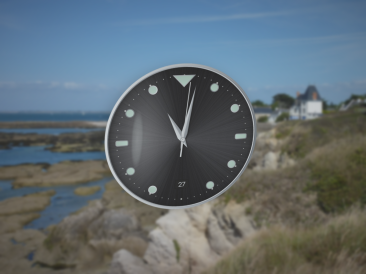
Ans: 11:02:01
